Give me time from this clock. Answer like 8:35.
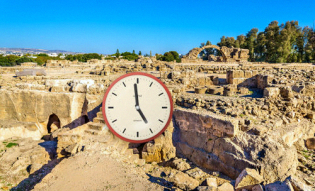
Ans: 4:59
